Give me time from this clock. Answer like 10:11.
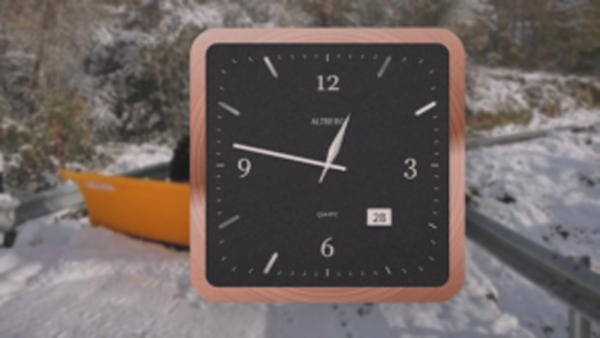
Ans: 12:47
